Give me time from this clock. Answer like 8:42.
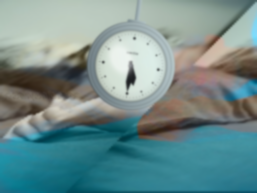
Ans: 5:30
